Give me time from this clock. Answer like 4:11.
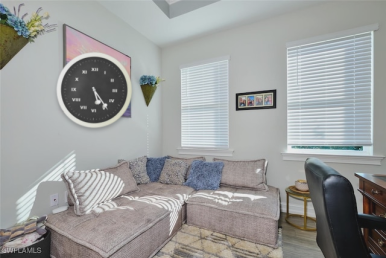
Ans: 5:24
